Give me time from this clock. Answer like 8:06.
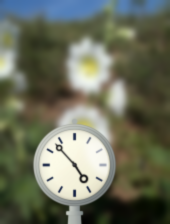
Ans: 4:53
